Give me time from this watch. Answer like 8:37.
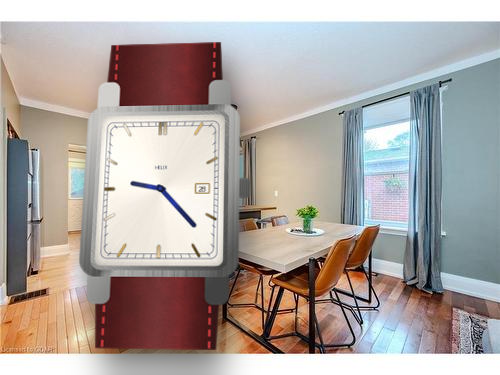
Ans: 9:23
